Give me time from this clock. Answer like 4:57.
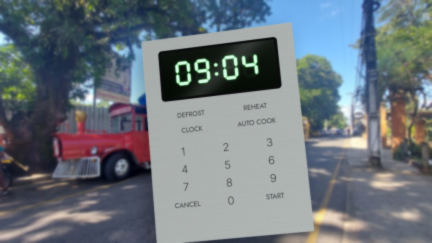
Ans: 9:04
